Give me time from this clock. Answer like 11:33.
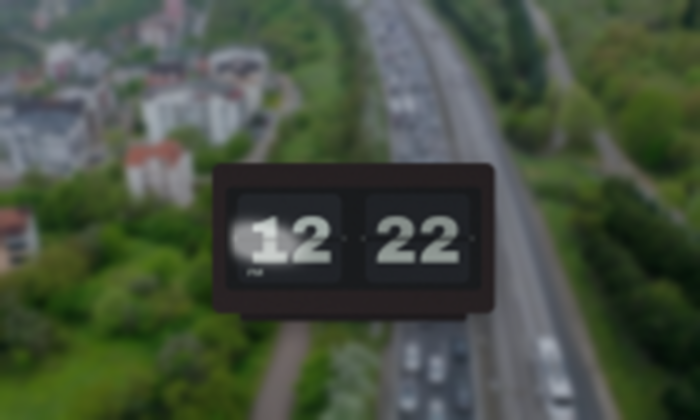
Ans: 12:22
